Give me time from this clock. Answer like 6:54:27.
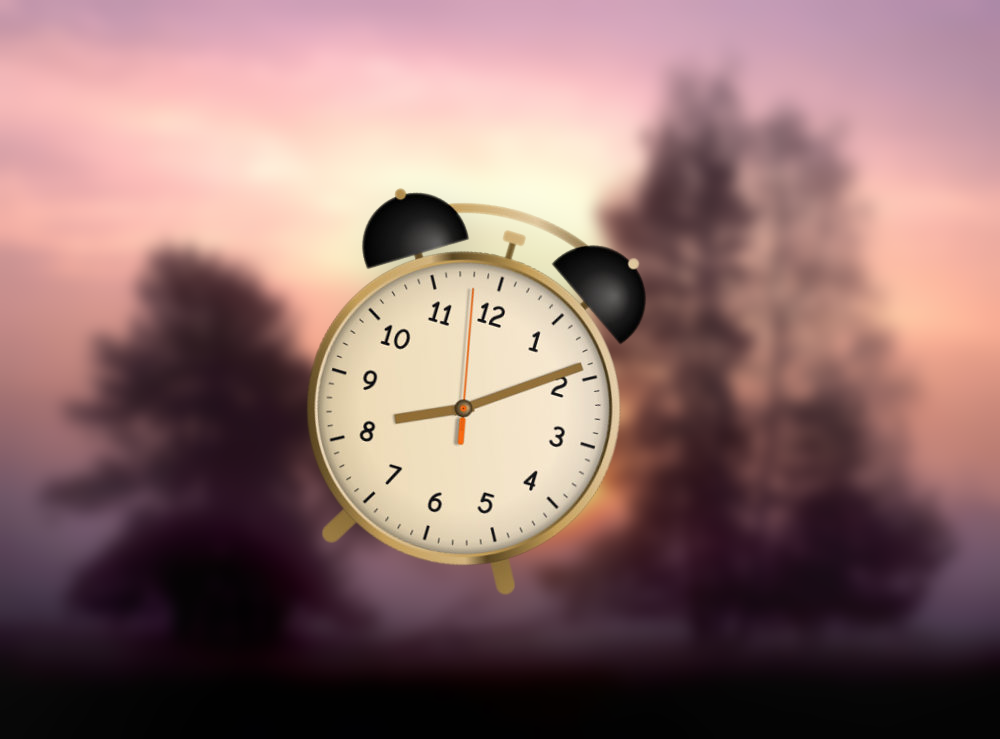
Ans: 8:08:58
